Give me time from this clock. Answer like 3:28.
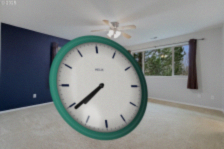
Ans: 7:39
